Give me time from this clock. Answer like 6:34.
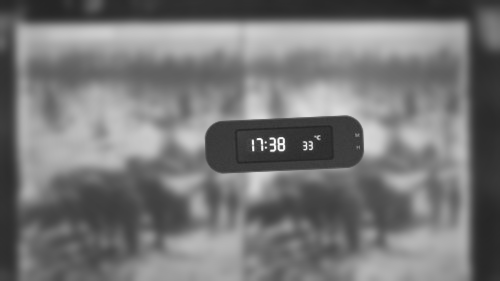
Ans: 17:38
